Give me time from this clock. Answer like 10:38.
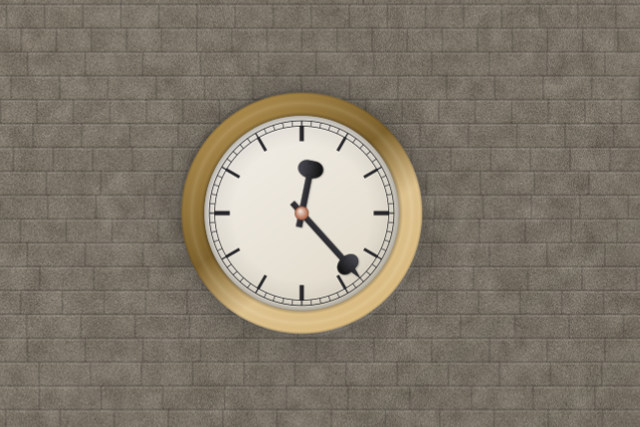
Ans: 12:23
